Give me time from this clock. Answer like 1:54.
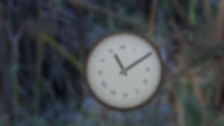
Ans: 11:10
